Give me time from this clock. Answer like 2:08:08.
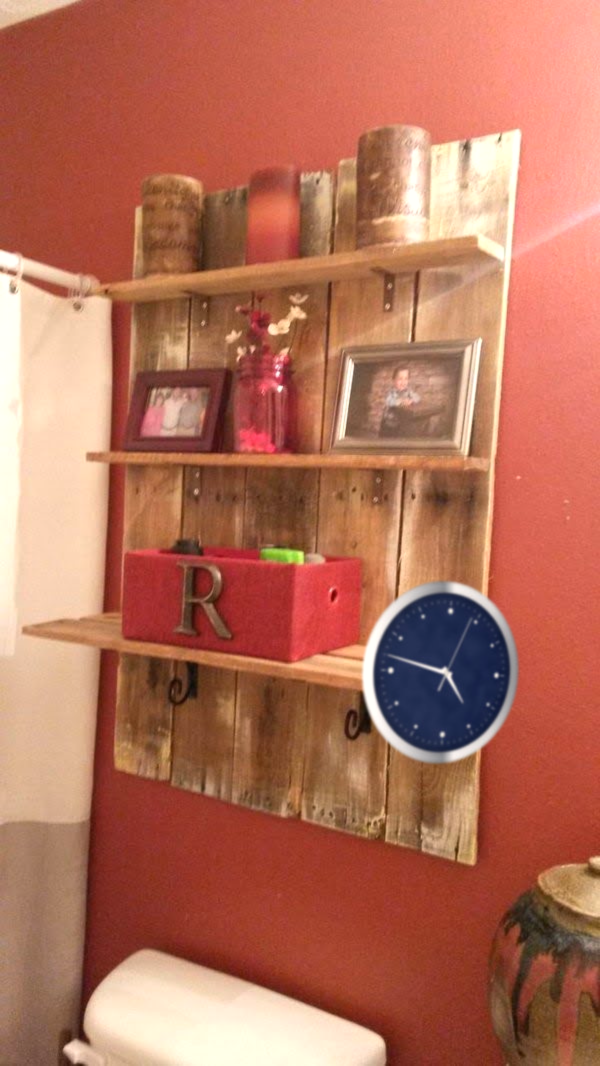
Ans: 4:47:04
